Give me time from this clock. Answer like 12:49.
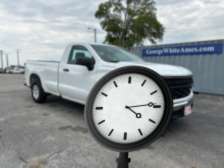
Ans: 4:14
